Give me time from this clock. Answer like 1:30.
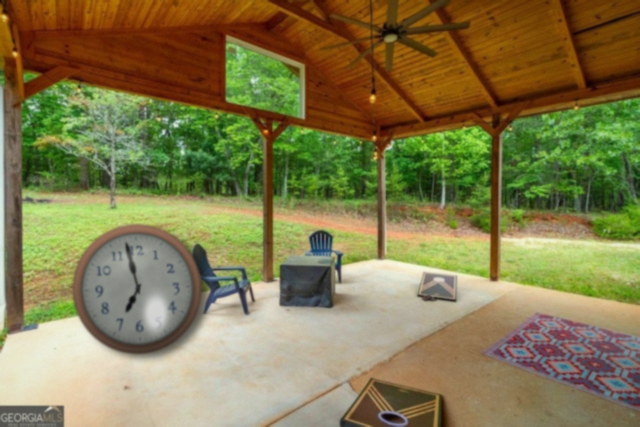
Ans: 6:58
